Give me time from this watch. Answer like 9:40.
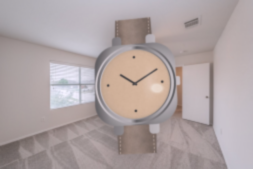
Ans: 10:10
